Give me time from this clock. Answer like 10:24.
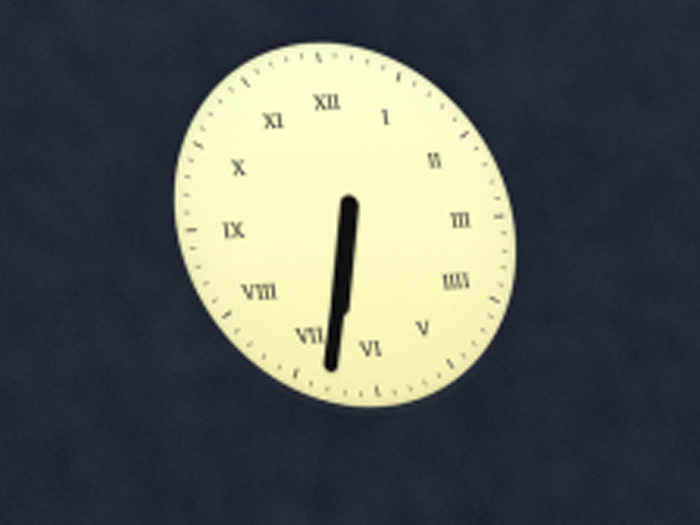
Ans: 6:33
